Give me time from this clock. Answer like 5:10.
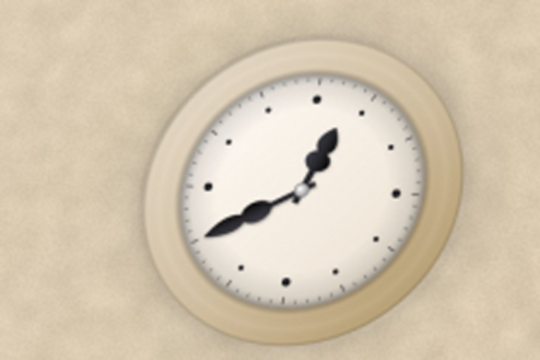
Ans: 12:40
